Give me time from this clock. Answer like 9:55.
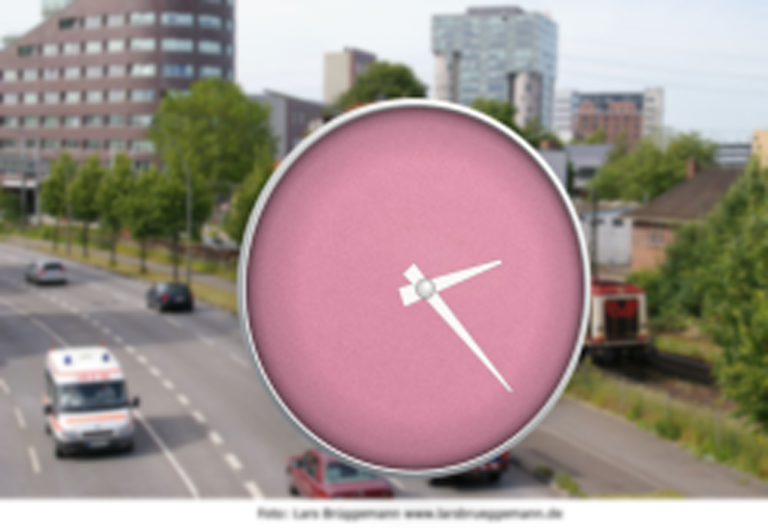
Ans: 2:23
